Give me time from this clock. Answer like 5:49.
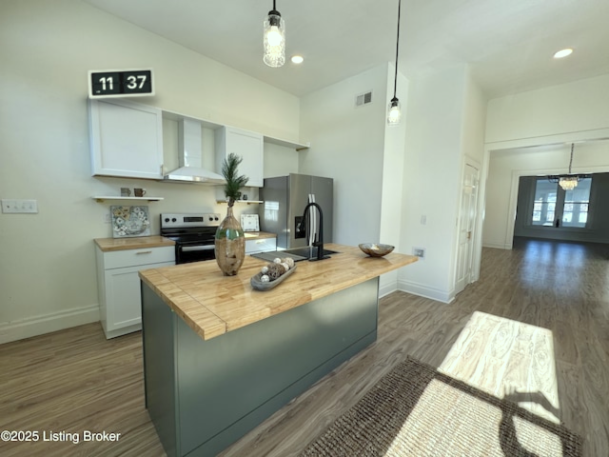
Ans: 11:37
